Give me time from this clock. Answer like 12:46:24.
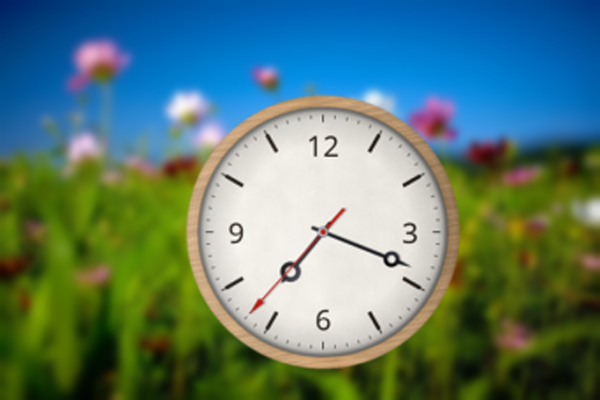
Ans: 7:18:37
